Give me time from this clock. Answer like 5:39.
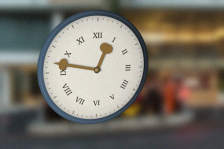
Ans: 12:47
